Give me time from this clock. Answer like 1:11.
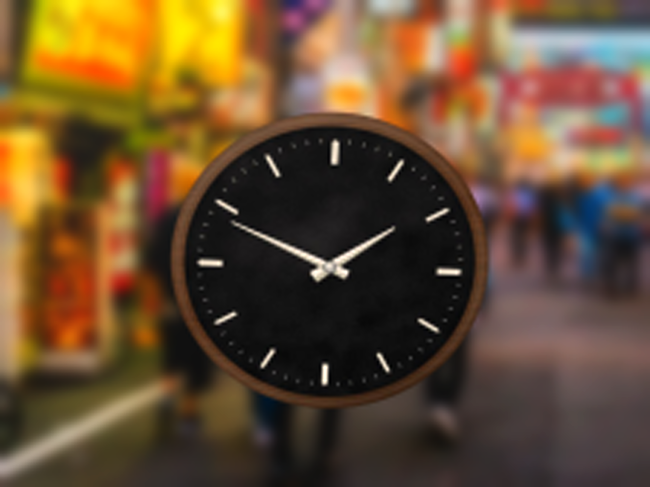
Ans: 1:49
